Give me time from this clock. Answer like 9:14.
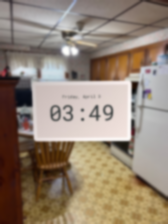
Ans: 3:49
